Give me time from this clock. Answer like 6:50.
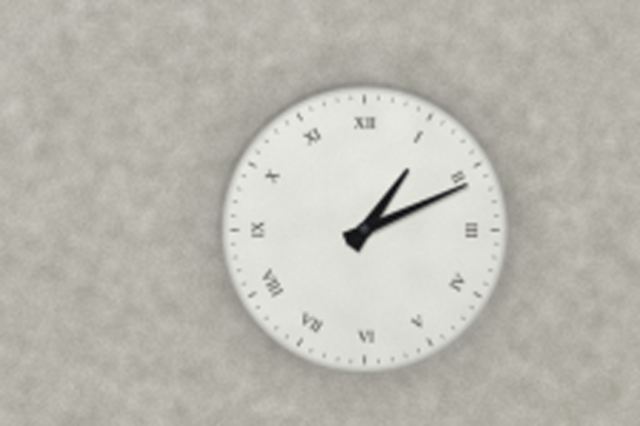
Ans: 1:11
